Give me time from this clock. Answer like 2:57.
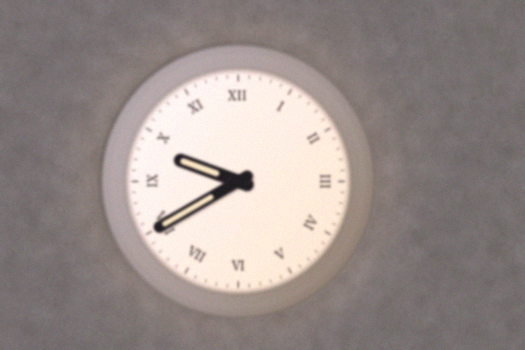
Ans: 9:40
